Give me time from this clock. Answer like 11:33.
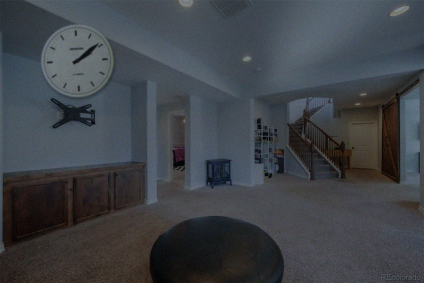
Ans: 2:09
